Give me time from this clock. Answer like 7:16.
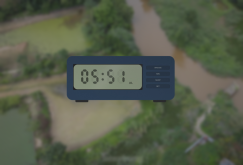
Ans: 5:51
